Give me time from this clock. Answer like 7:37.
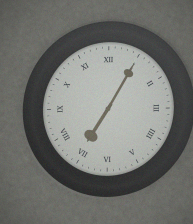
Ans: 7:05
